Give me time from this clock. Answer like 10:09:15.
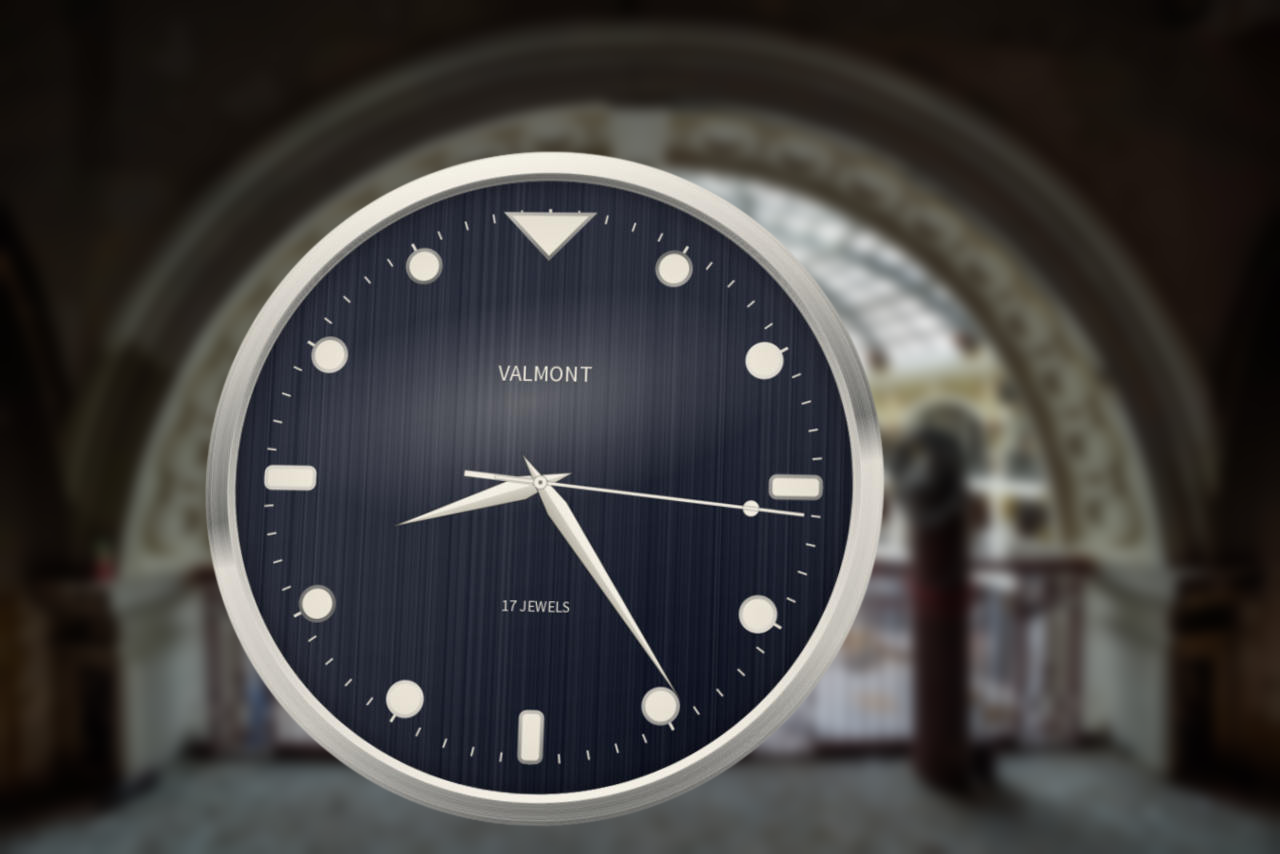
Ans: 8:24:16
